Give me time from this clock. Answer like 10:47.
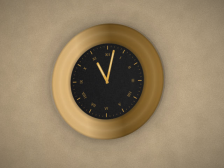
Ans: 11:02
